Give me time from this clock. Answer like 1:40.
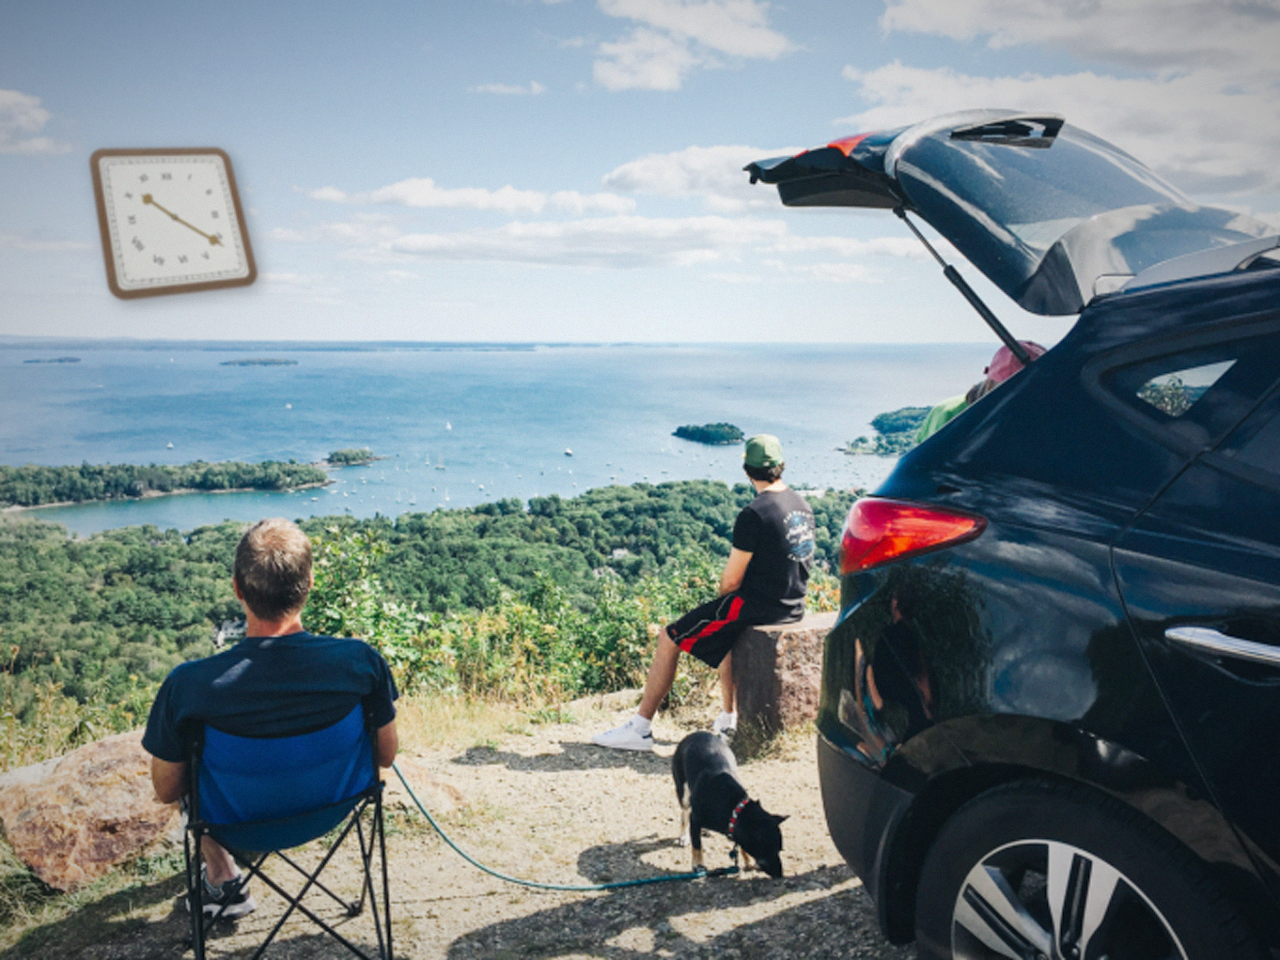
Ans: 10:21
